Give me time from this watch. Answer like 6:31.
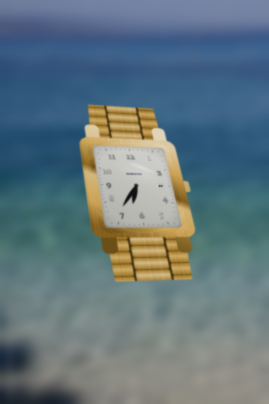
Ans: 6:36
